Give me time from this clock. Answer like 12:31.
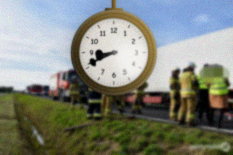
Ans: 8:41
